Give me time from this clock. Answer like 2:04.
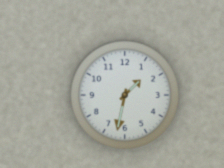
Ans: 1:32
